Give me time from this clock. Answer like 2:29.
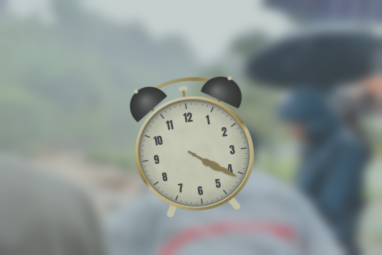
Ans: 4:21
